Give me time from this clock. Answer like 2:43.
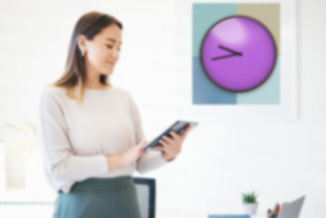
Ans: 9:43
